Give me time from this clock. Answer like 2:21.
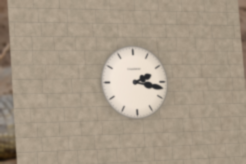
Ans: 2:17
